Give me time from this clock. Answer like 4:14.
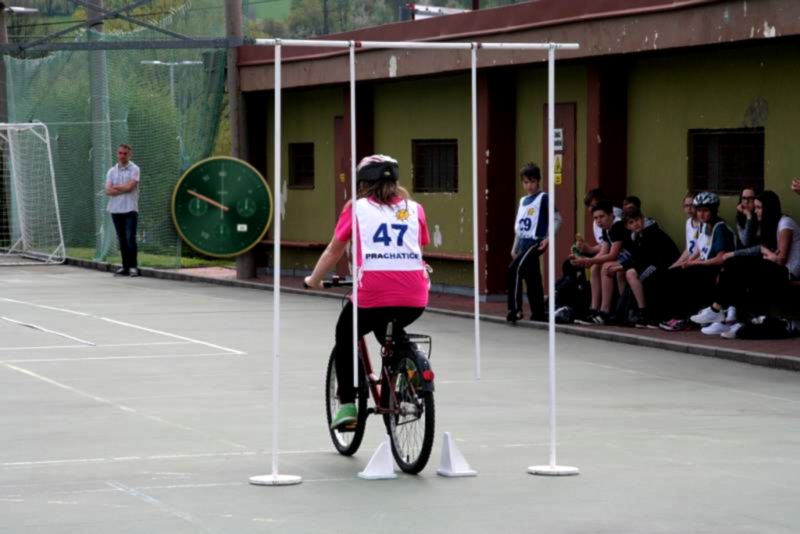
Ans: 9:49
